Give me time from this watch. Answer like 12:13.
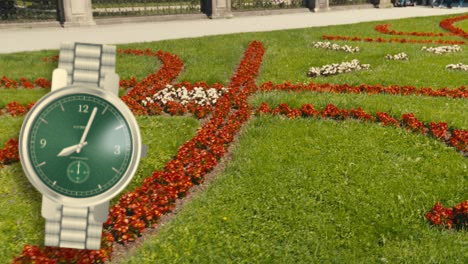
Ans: 8:03
